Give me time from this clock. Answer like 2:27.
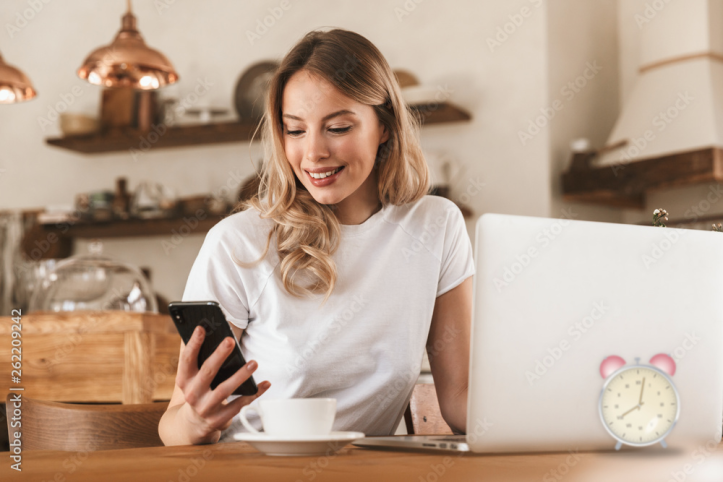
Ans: 8:02
